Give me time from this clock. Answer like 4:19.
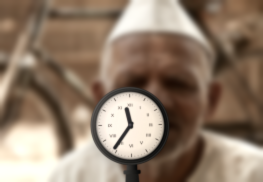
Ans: 11:36
